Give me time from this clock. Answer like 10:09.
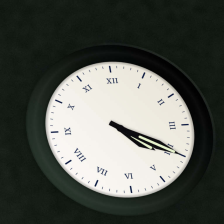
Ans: 4:20
